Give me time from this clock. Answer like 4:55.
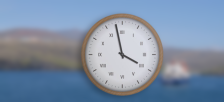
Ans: 3:58
